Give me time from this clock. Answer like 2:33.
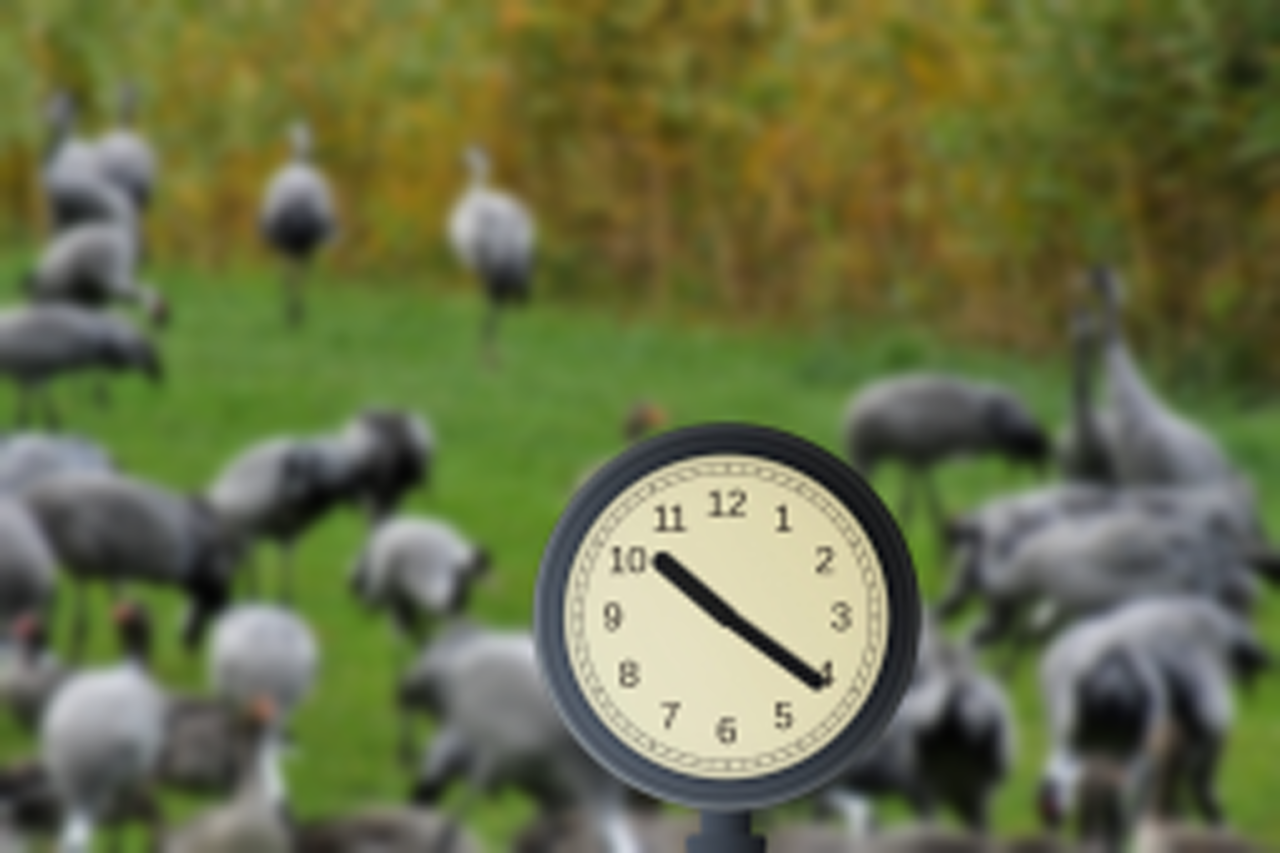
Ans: 10:21
